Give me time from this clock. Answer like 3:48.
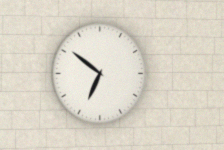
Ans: 6:51
